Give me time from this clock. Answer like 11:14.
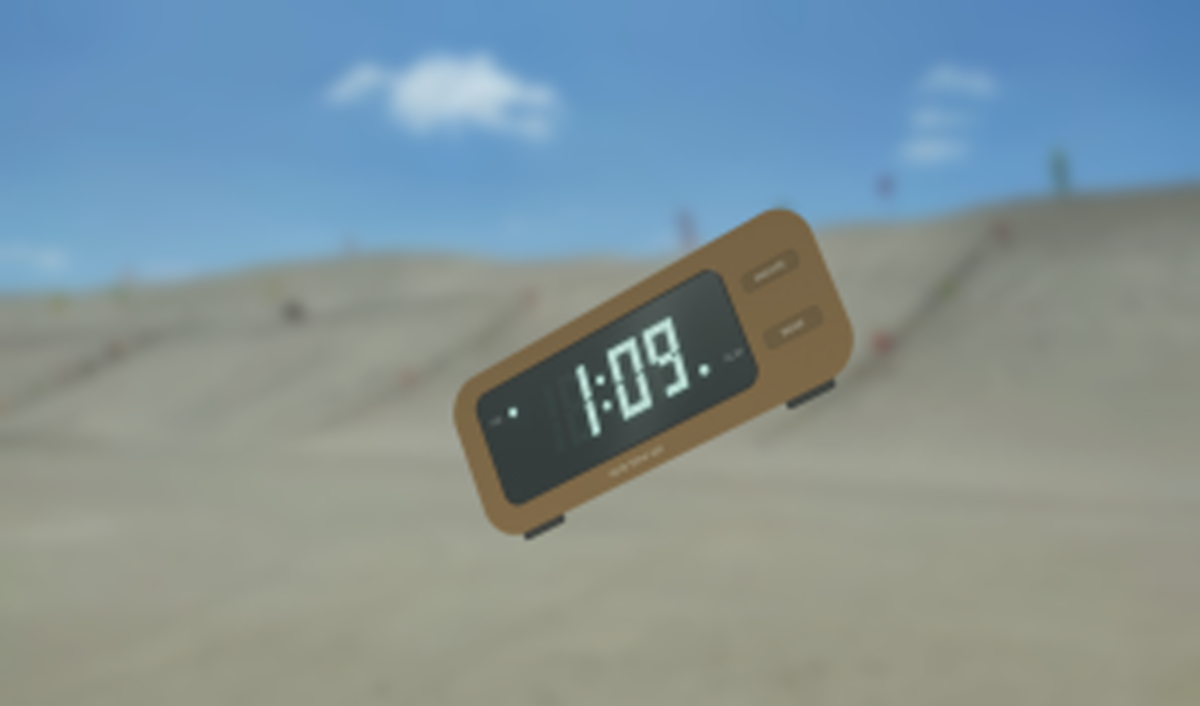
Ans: 1:09
